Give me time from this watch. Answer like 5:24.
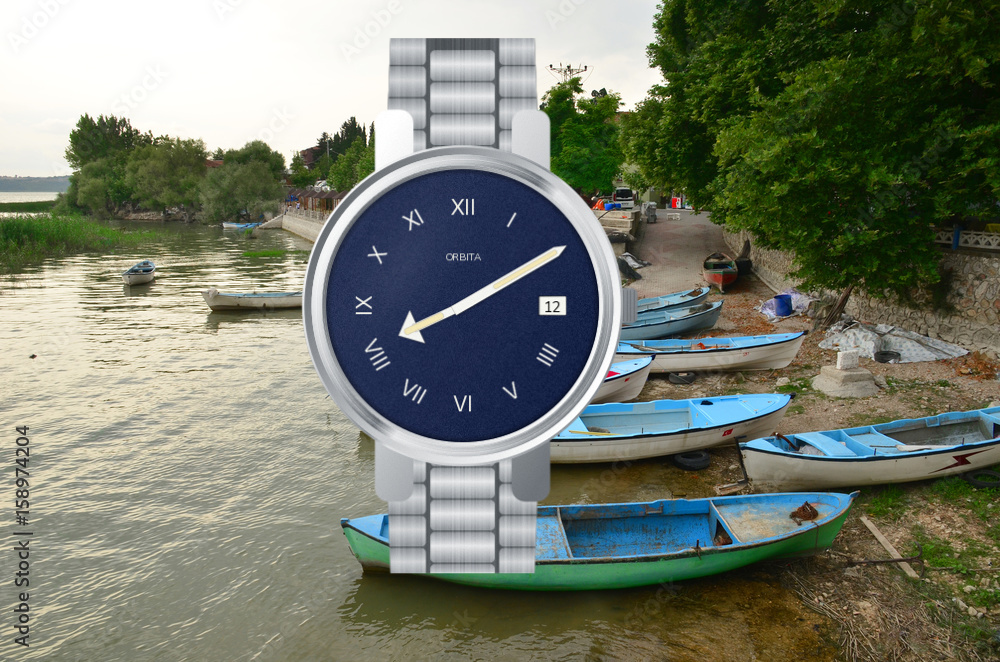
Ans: 8:10
